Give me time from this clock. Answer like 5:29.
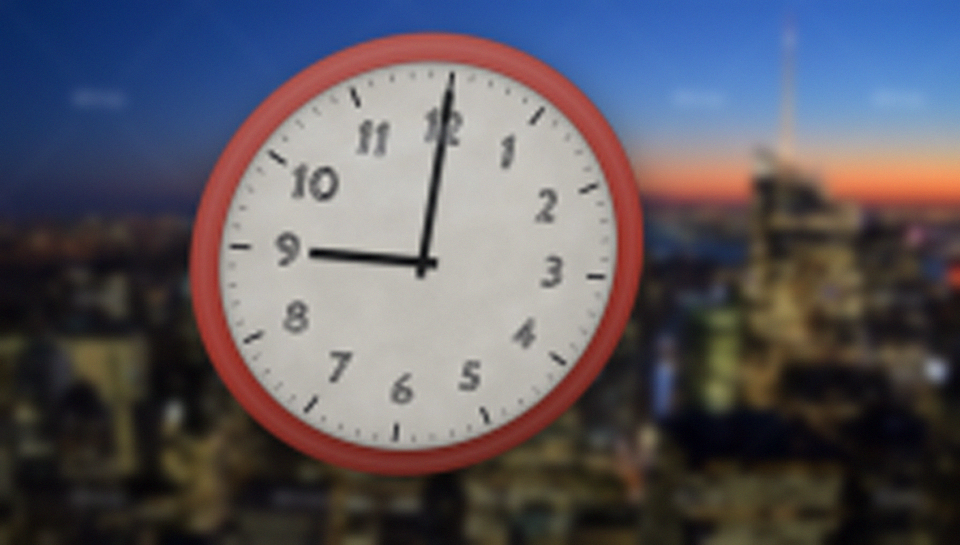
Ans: 9:00
